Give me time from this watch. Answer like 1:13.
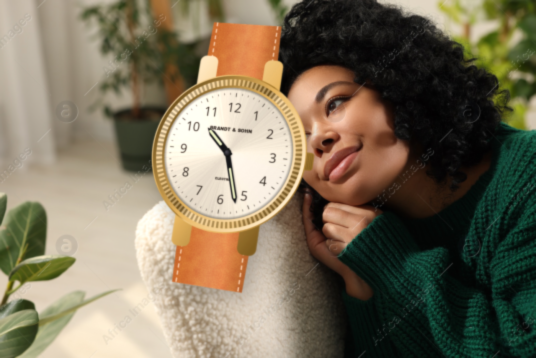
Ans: 10:27
